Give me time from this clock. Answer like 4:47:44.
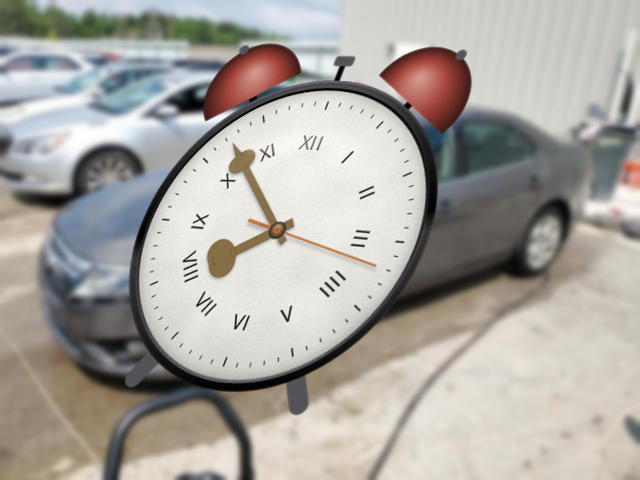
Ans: 7:52:17
